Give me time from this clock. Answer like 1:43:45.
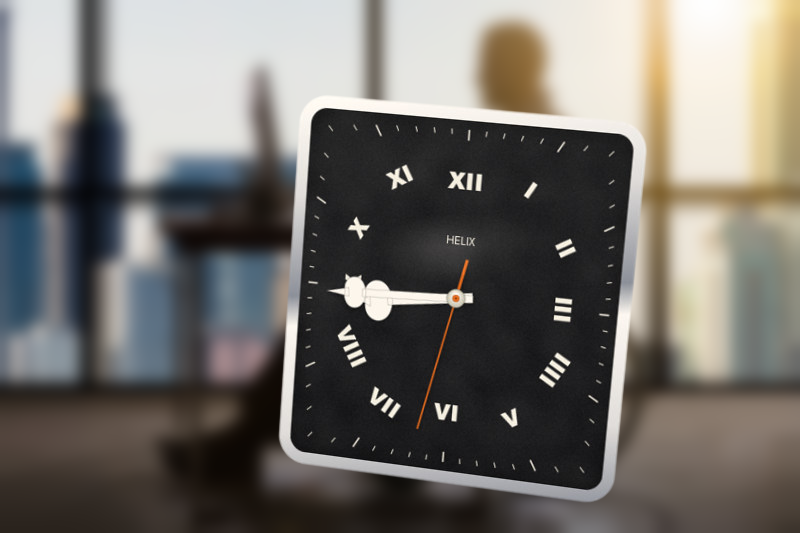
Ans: 8:44:32
